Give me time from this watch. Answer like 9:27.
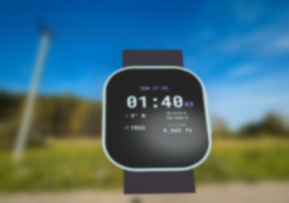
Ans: 1:40
